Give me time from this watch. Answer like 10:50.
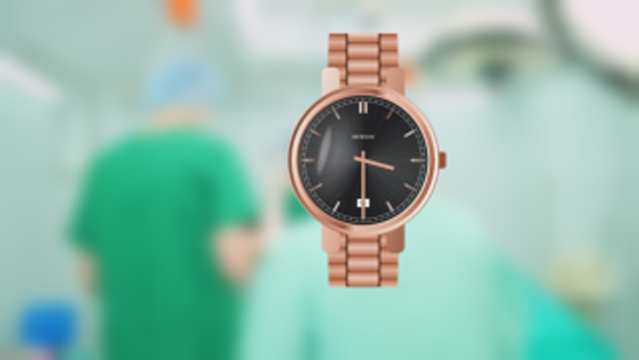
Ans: 3:30
